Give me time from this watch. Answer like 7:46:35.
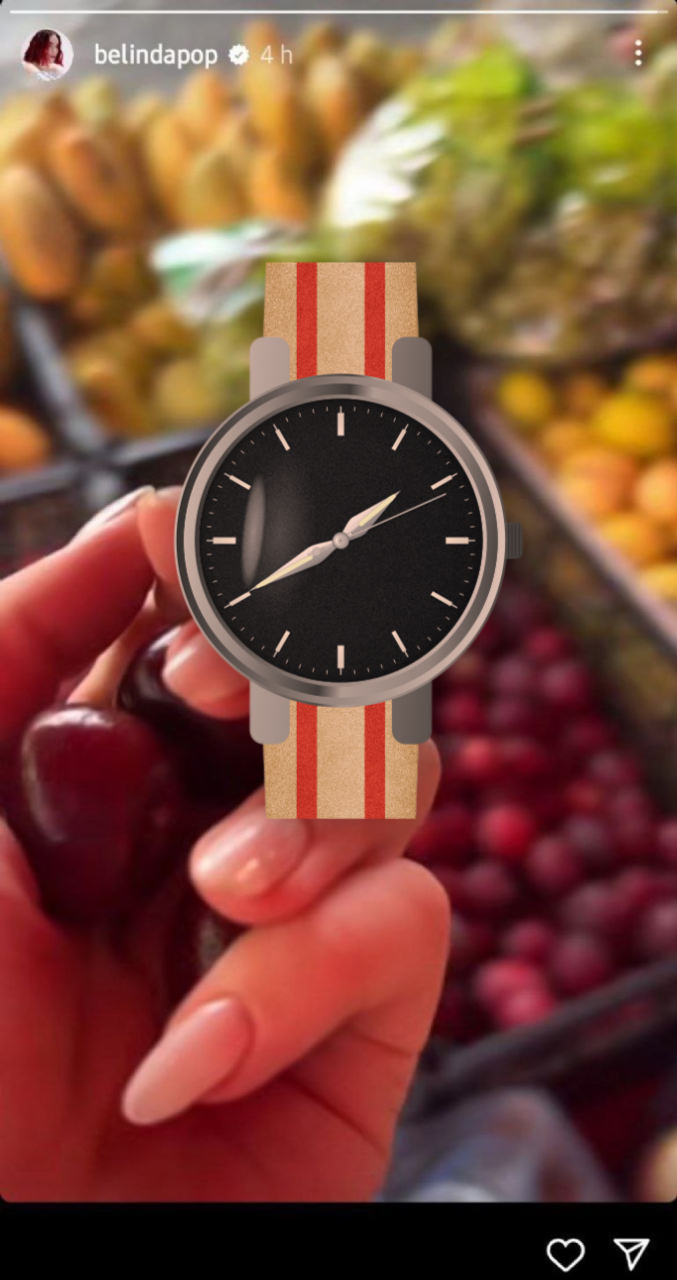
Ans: 1:40:11
